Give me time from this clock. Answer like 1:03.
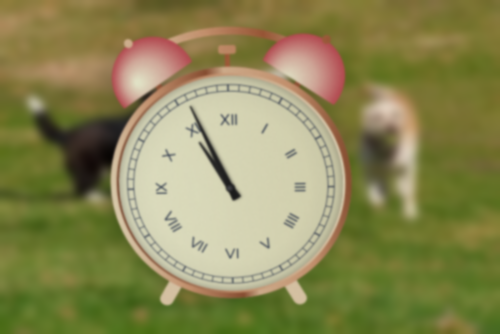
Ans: 10:56
